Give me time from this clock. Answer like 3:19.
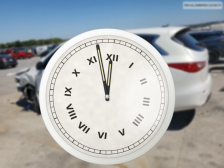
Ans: 11:57
